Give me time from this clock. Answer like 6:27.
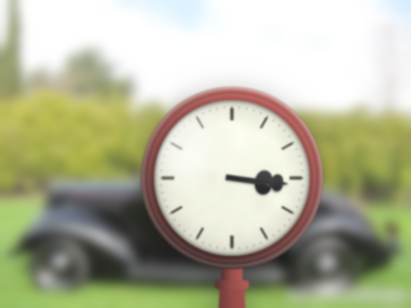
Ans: 3:16
